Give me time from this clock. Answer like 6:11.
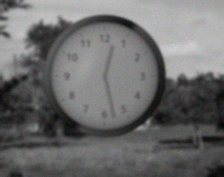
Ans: 12:28
